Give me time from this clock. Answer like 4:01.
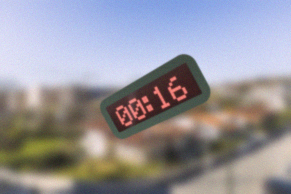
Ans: 0:16
